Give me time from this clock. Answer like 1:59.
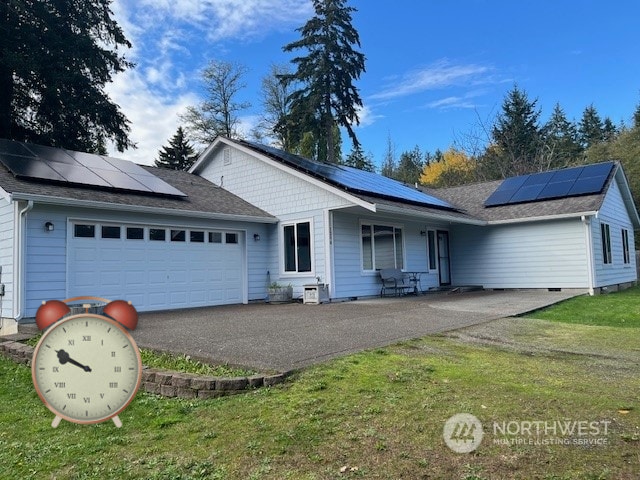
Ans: 9:50
